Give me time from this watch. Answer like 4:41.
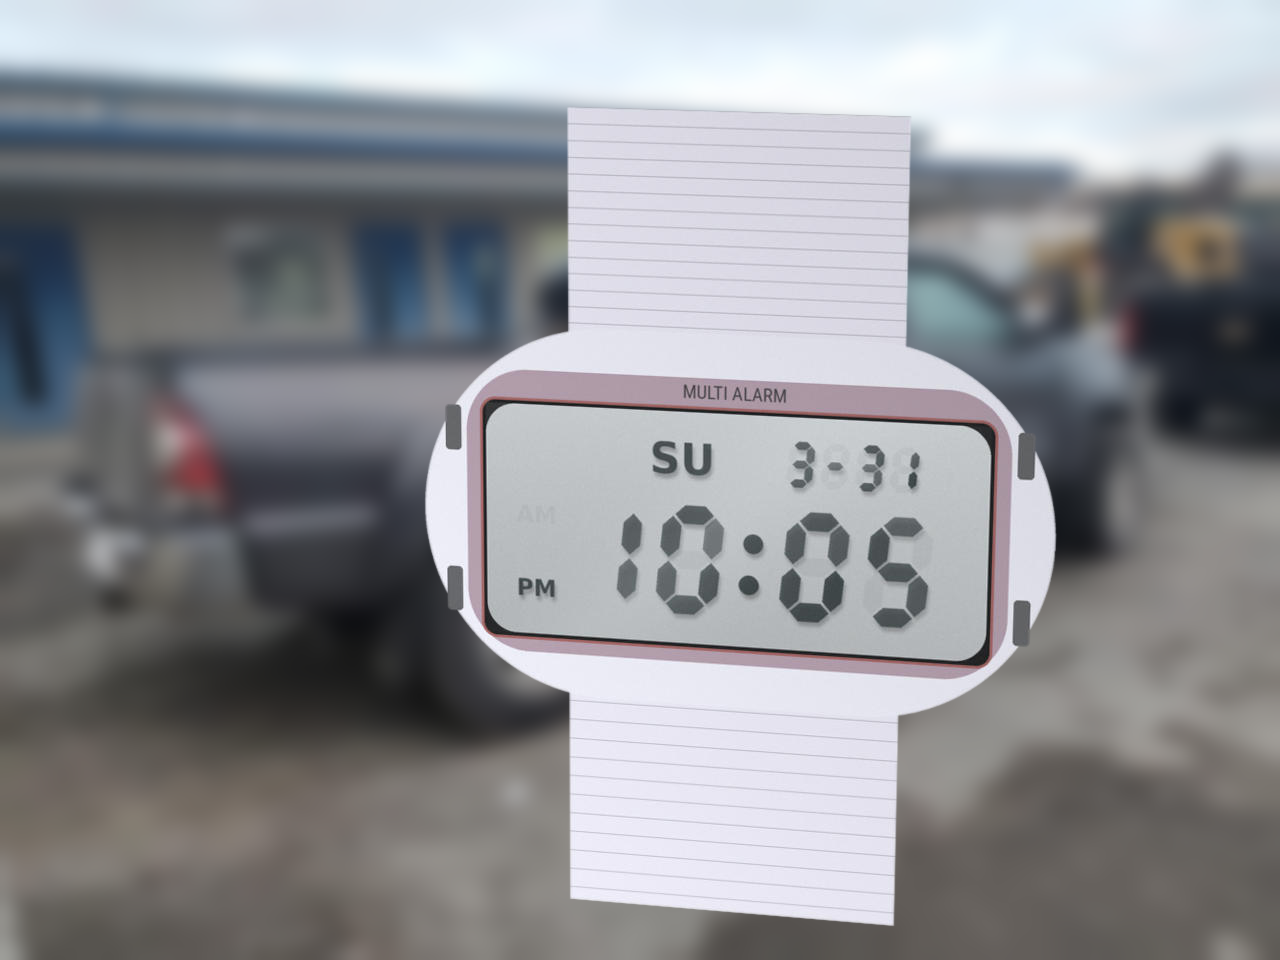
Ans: 10:05
